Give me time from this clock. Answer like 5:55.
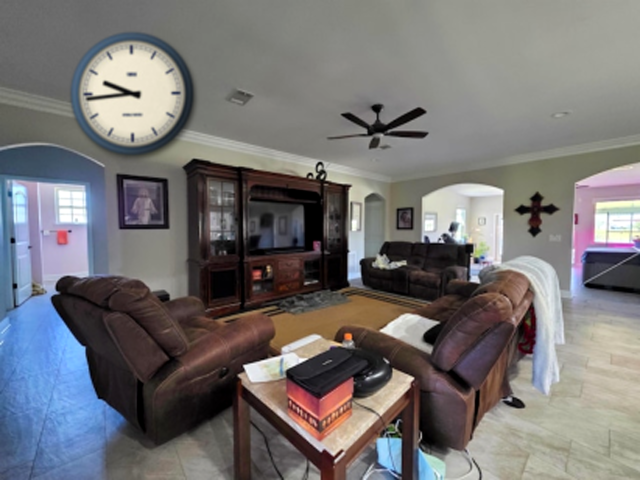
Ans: 9:44
